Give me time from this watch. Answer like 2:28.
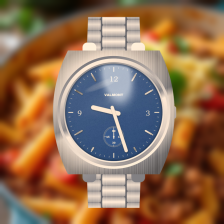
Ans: 9:27
